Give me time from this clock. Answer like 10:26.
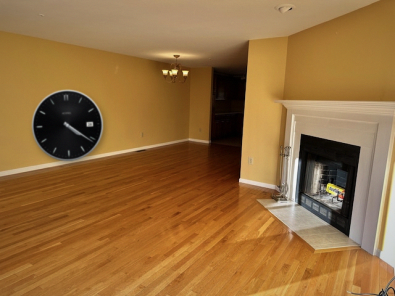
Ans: 4:21
